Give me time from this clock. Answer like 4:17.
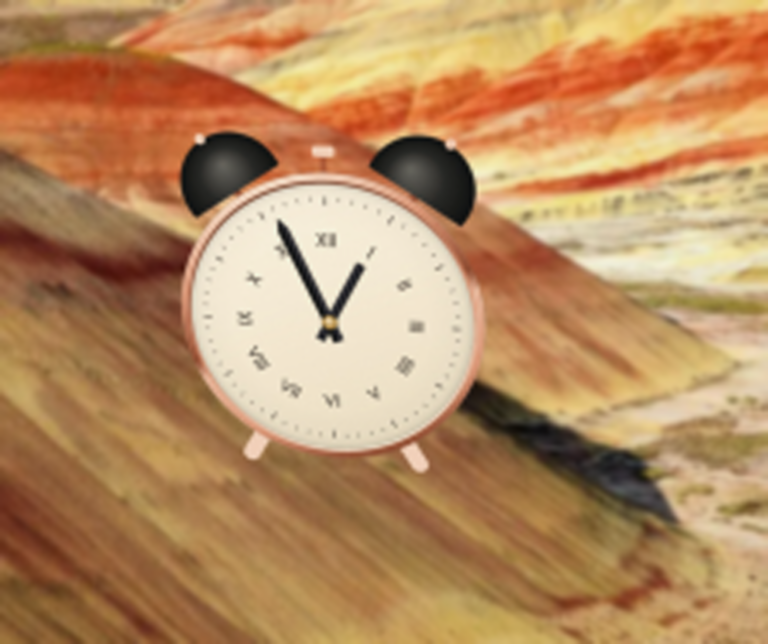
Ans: 12:56
